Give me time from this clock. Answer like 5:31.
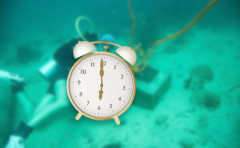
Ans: 5:59
